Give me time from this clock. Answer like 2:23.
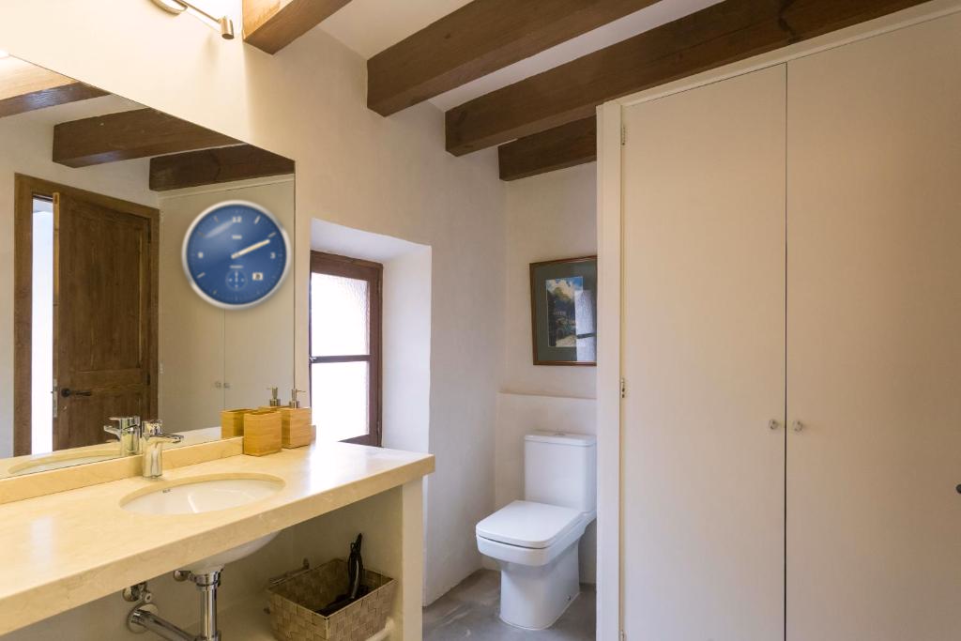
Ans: 2:11
